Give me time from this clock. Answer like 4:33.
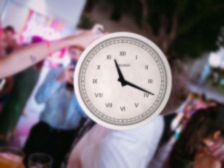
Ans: 11:19
